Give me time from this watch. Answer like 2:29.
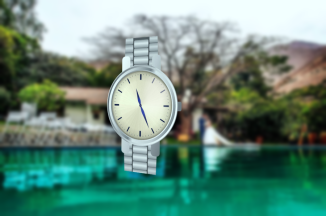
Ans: 11:26
